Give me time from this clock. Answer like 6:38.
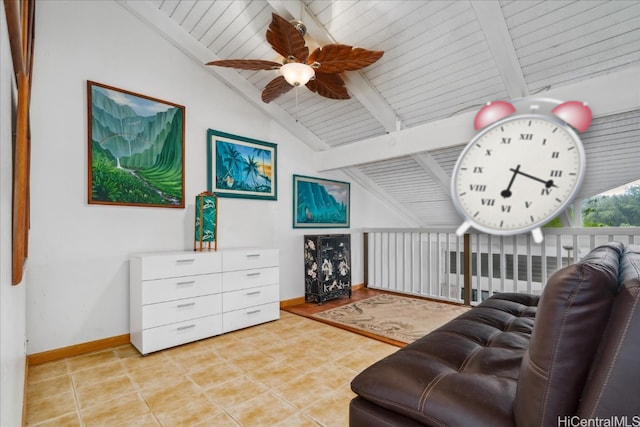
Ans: 6:18
